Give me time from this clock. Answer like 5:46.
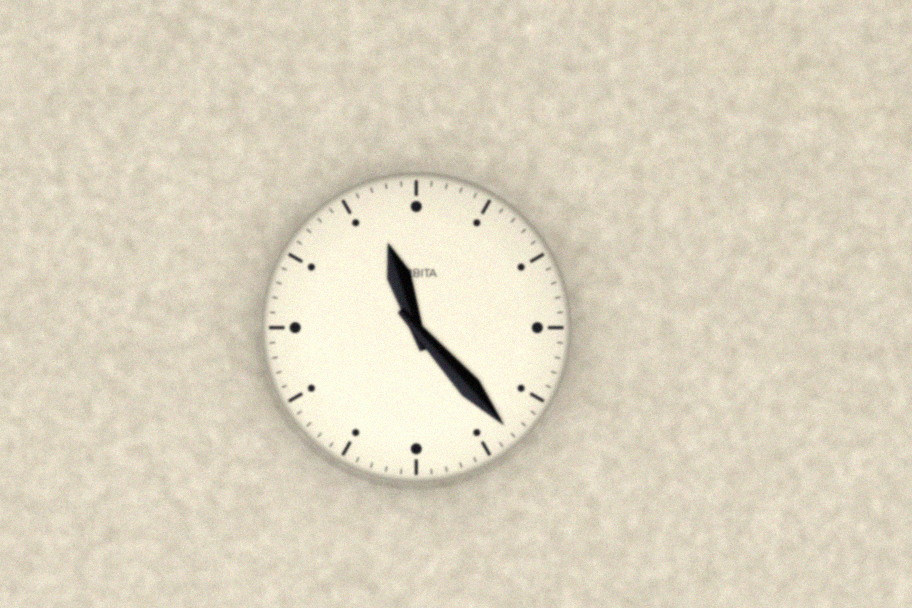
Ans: 11:23
